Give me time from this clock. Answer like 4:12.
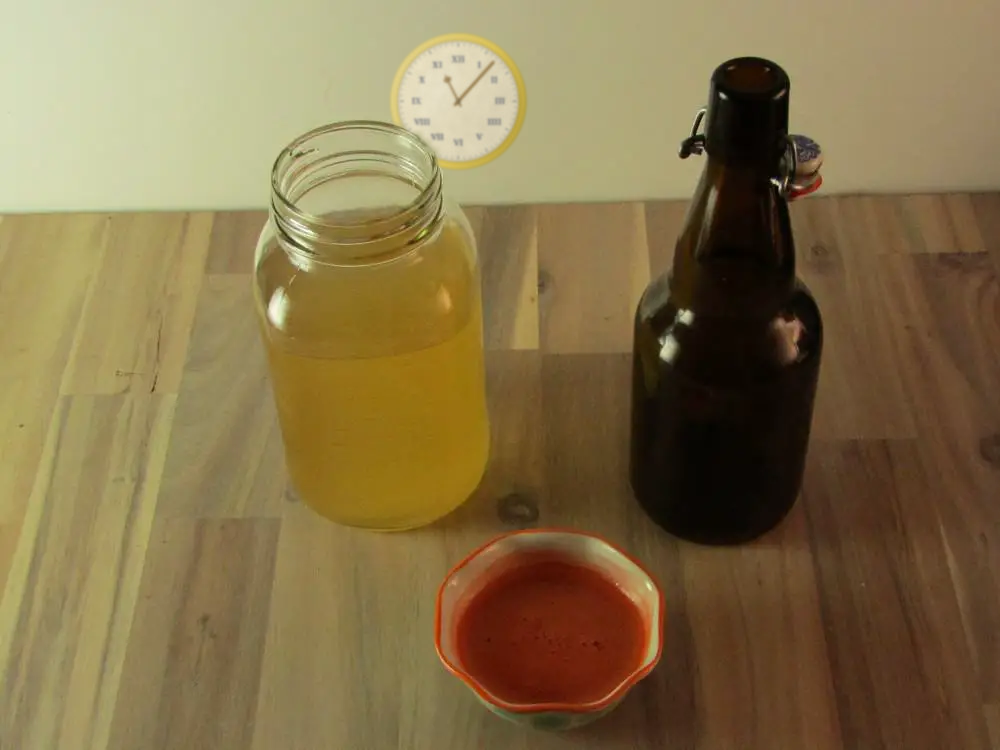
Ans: 11:07
